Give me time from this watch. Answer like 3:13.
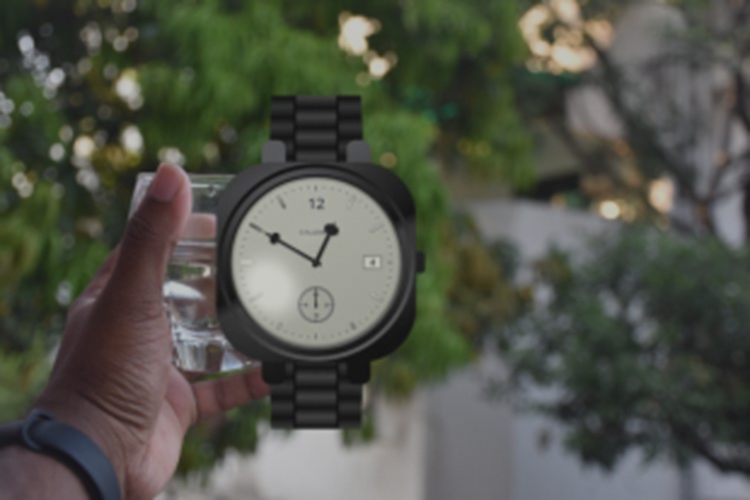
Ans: 12:50
